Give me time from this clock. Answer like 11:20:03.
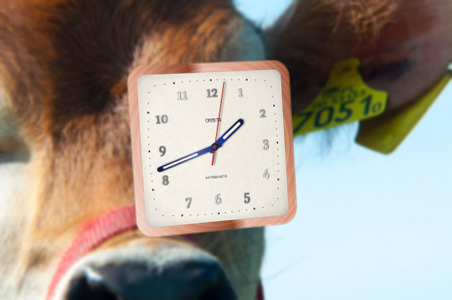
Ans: 1:42:02
